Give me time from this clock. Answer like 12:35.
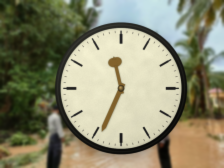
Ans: 11:34
